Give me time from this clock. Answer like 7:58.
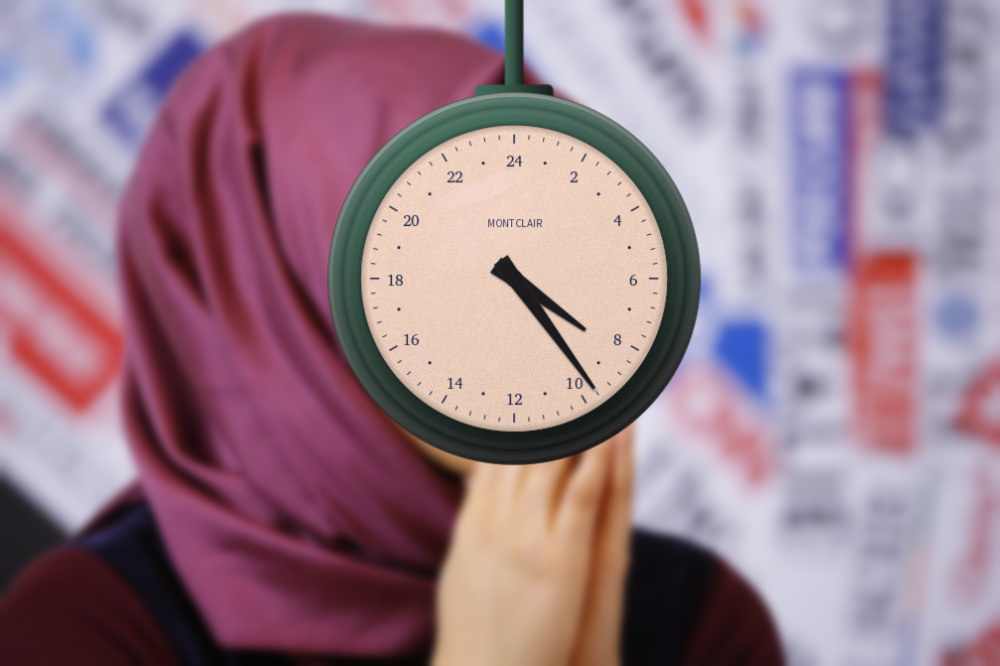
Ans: 8:24
